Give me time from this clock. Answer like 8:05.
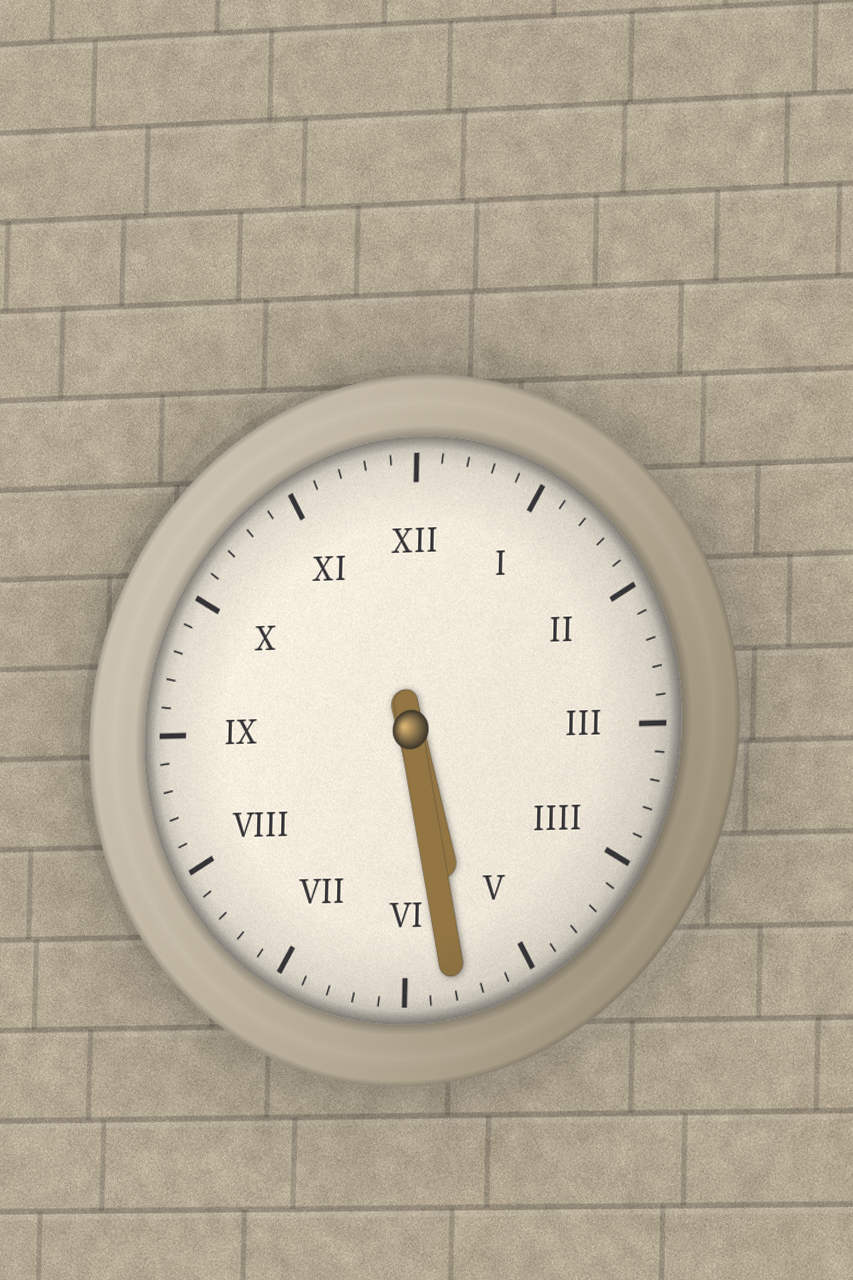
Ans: 5:28
